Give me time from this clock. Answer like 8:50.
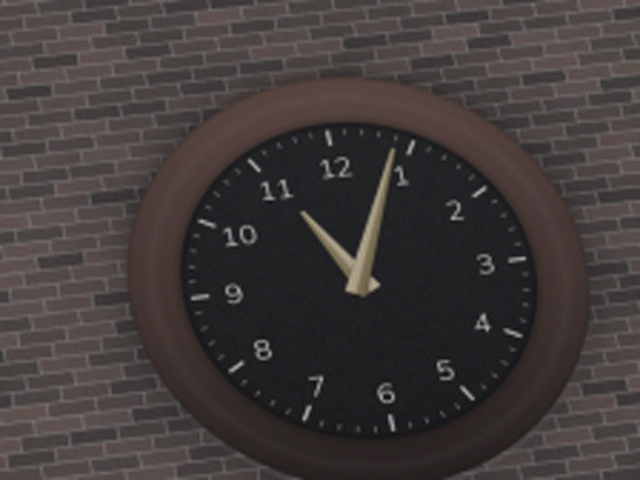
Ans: 11:04
